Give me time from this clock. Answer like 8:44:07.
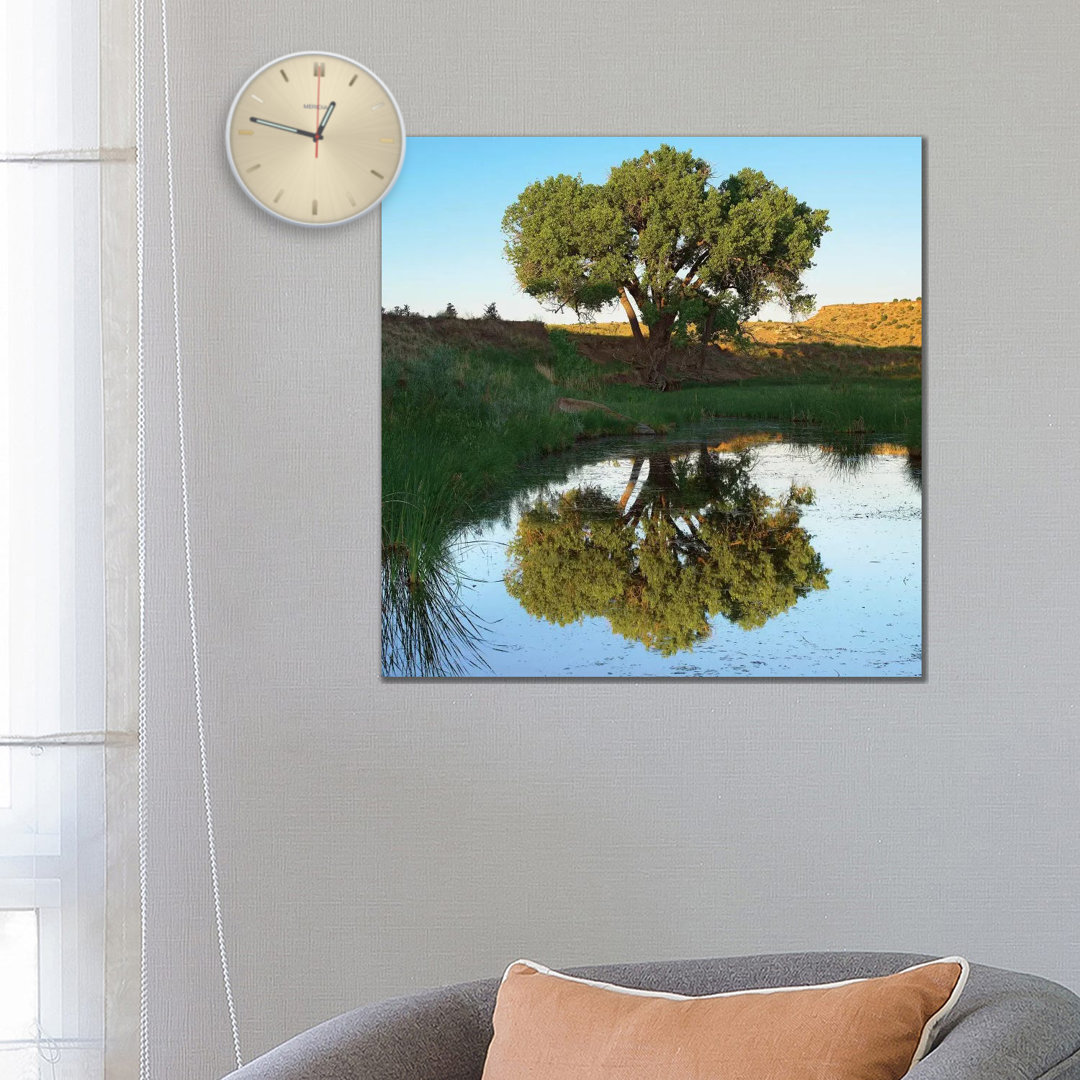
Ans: 12:47:00
